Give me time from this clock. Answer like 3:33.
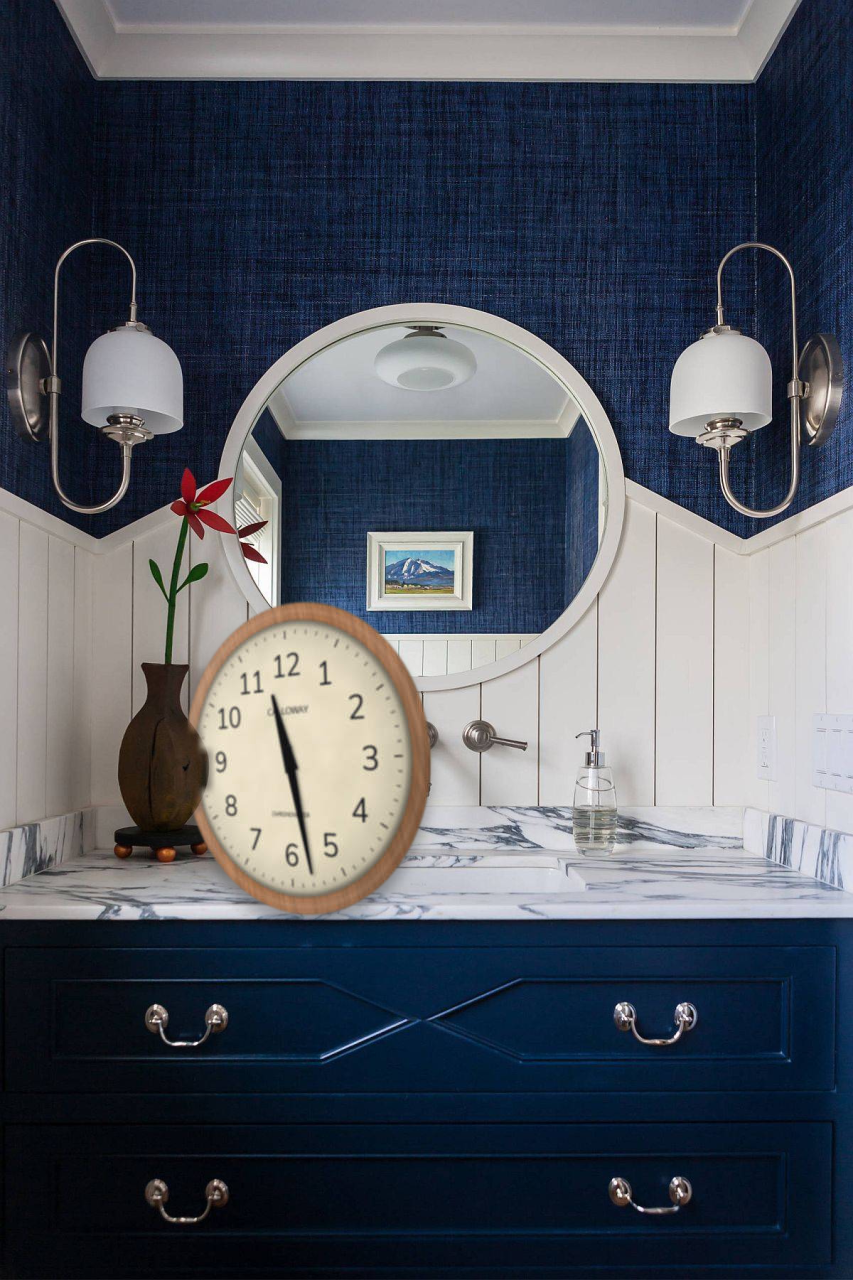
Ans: 11:28
